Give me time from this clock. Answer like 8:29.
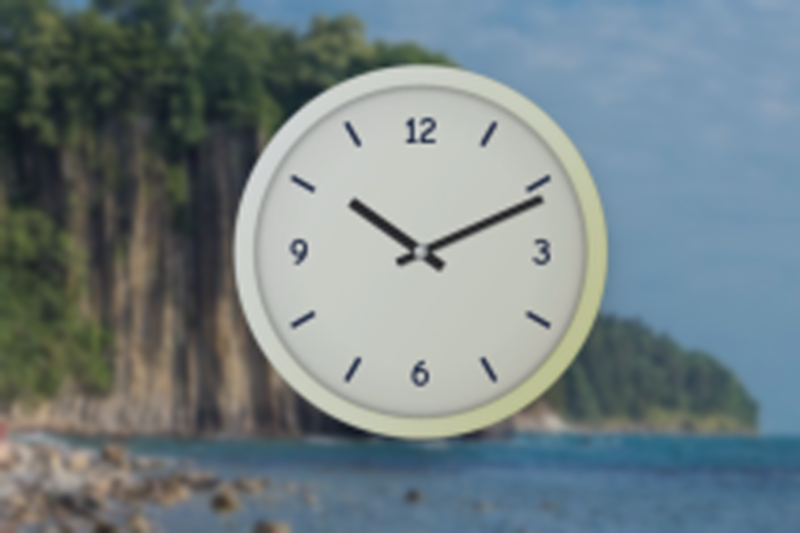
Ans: 10:11
